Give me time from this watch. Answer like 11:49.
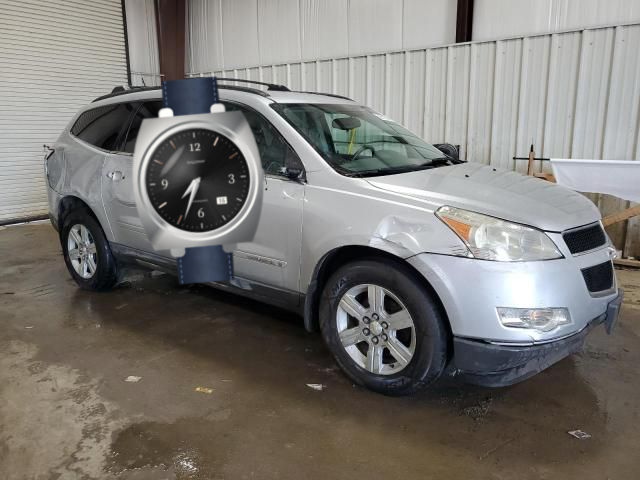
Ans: 7:34
